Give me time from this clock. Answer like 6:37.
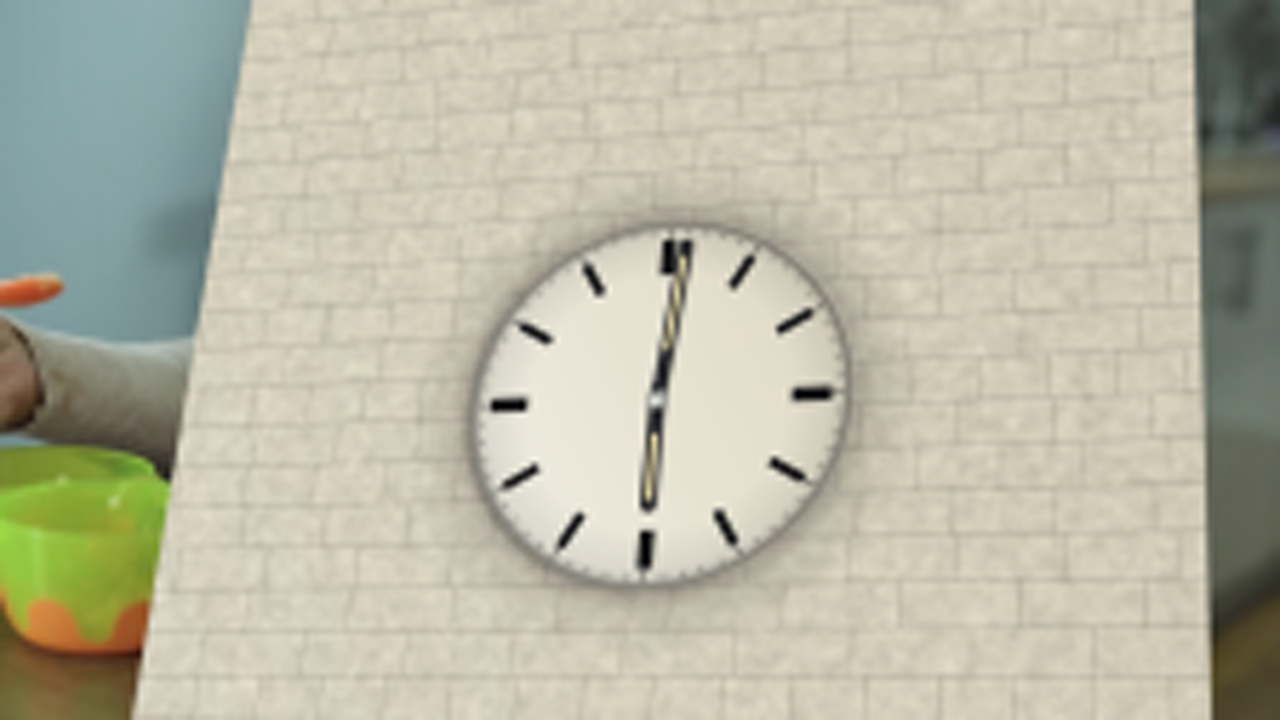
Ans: 6:01
